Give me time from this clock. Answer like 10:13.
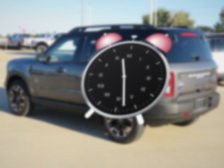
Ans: 11:28
